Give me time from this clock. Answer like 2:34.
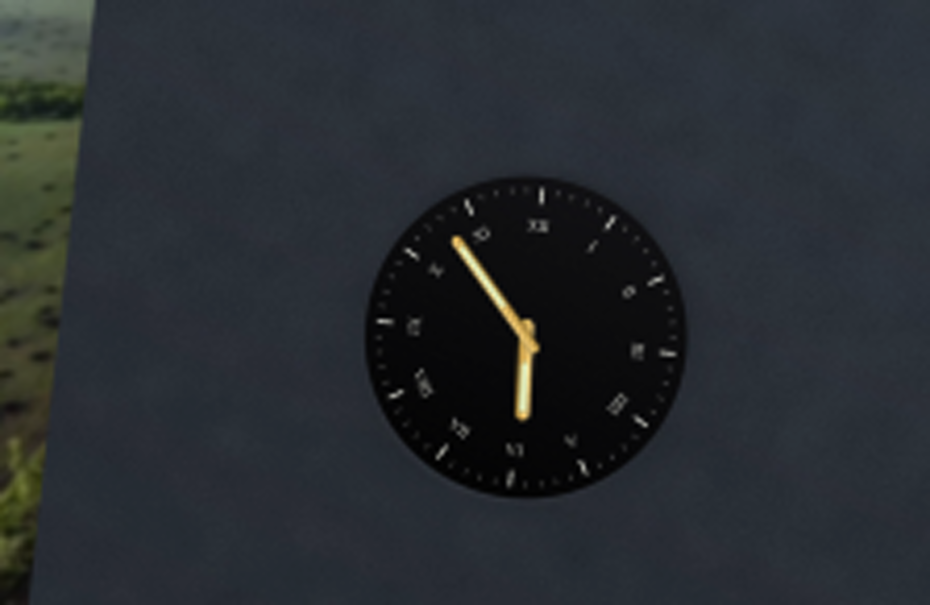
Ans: 5:53
